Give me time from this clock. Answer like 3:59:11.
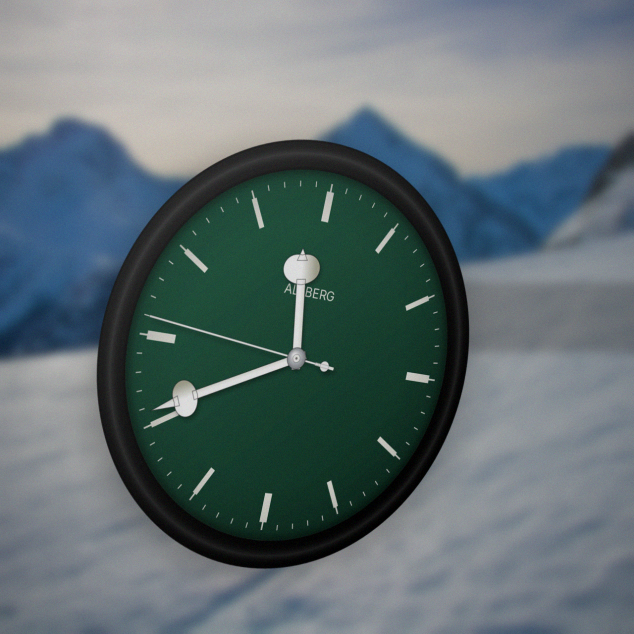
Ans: 11:40:46
